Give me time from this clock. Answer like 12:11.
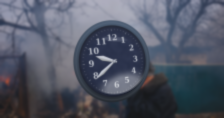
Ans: 9:39
